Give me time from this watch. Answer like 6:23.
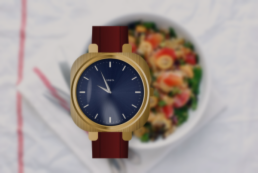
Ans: 9:56
